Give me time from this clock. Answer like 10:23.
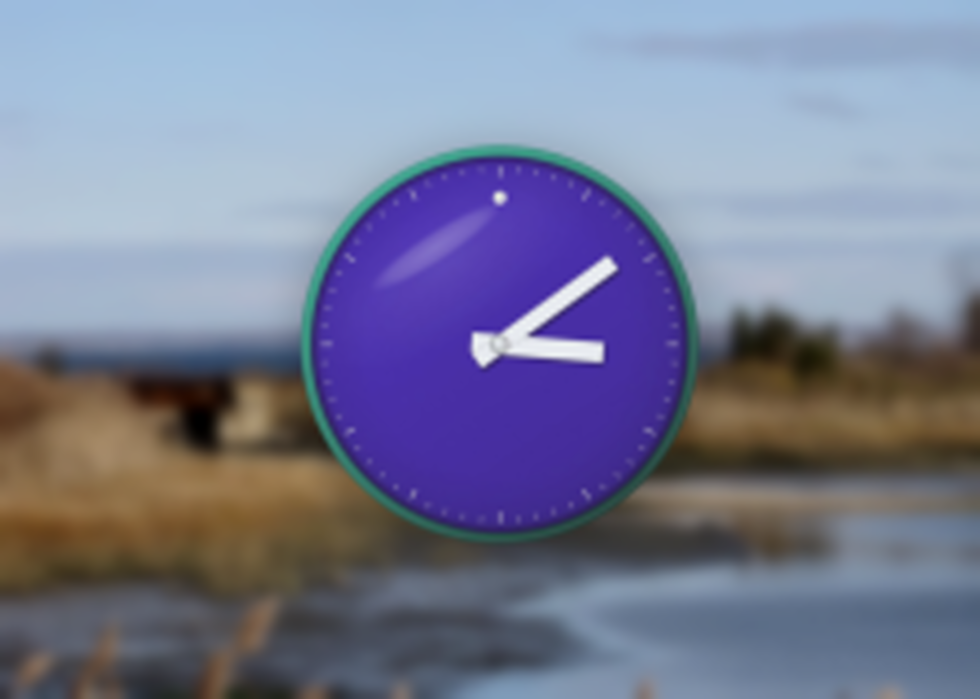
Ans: 3:09
